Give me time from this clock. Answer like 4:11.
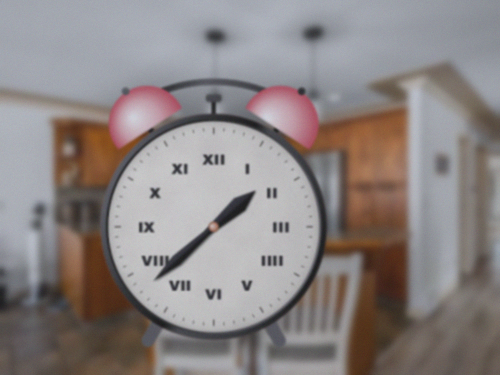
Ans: 1:38
